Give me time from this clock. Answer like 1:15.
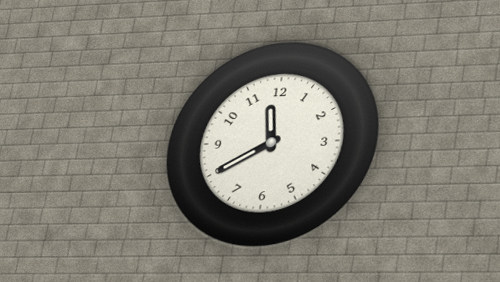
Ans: 11:40
